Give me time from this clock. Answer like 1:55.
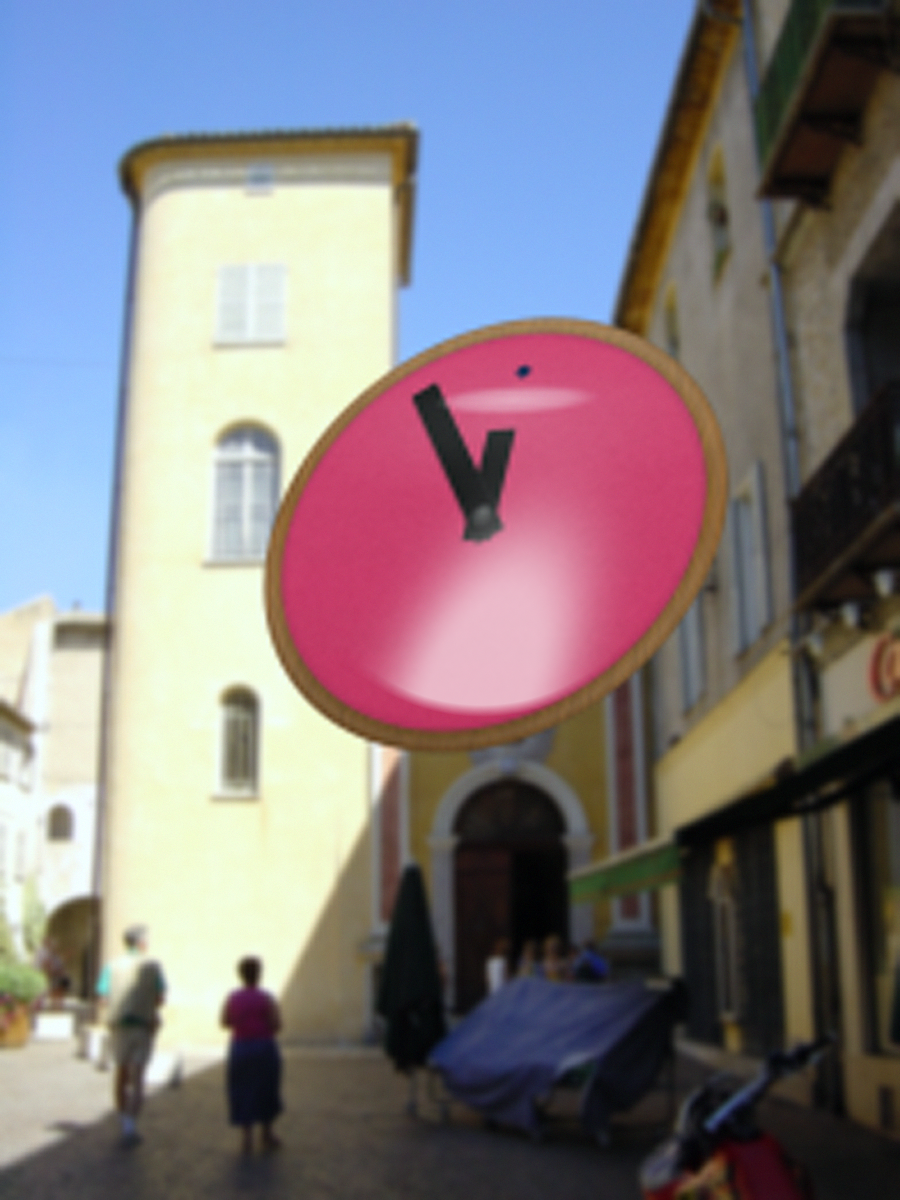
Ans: 11:54
